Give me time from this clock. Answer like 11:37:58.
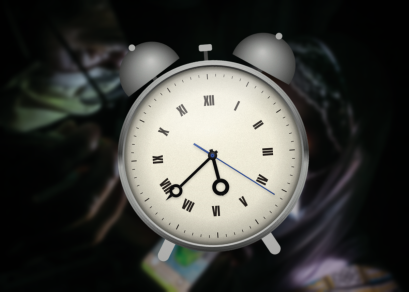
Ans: 5:38:21
